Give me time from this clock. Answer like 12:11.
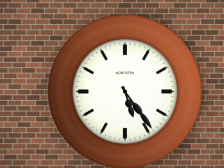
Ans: 5:24
